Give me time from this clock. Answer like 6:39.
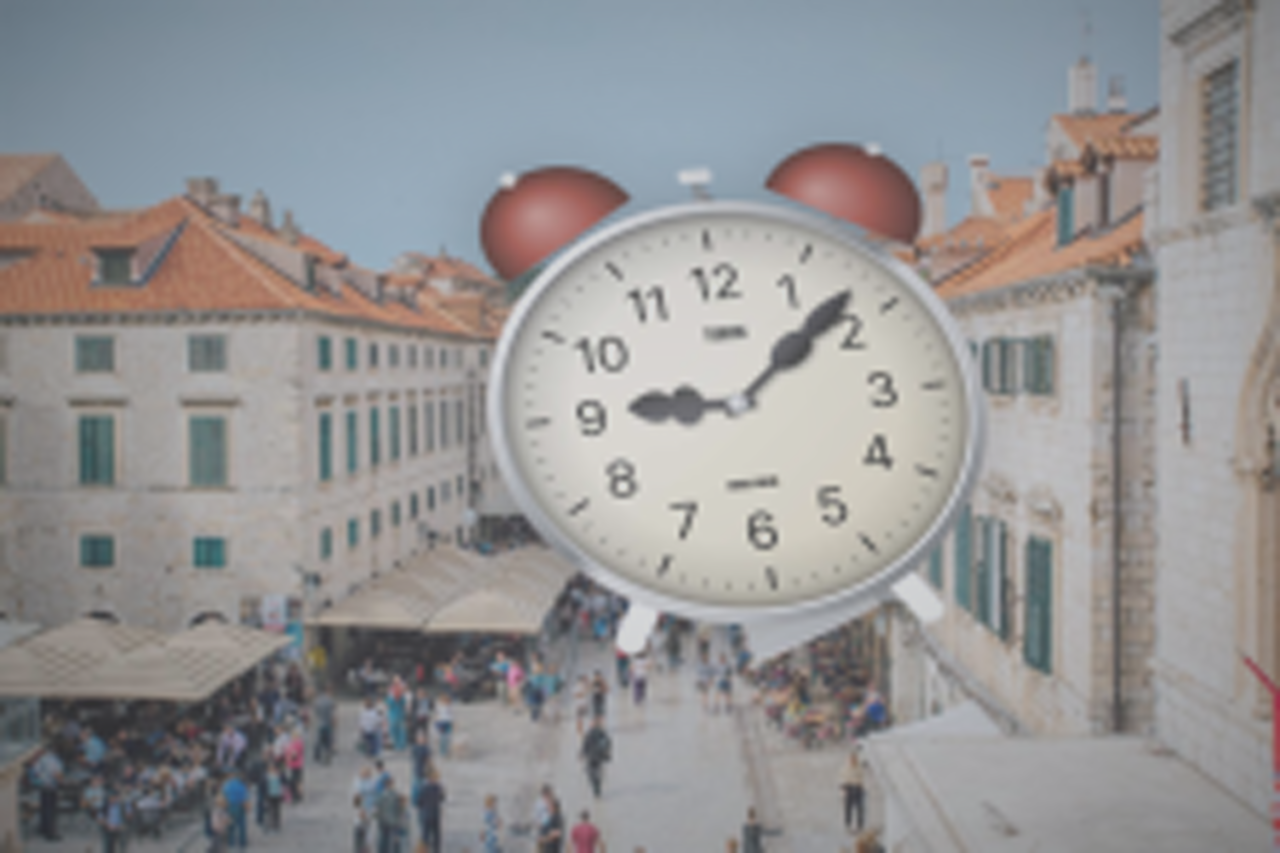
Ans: 9:08
